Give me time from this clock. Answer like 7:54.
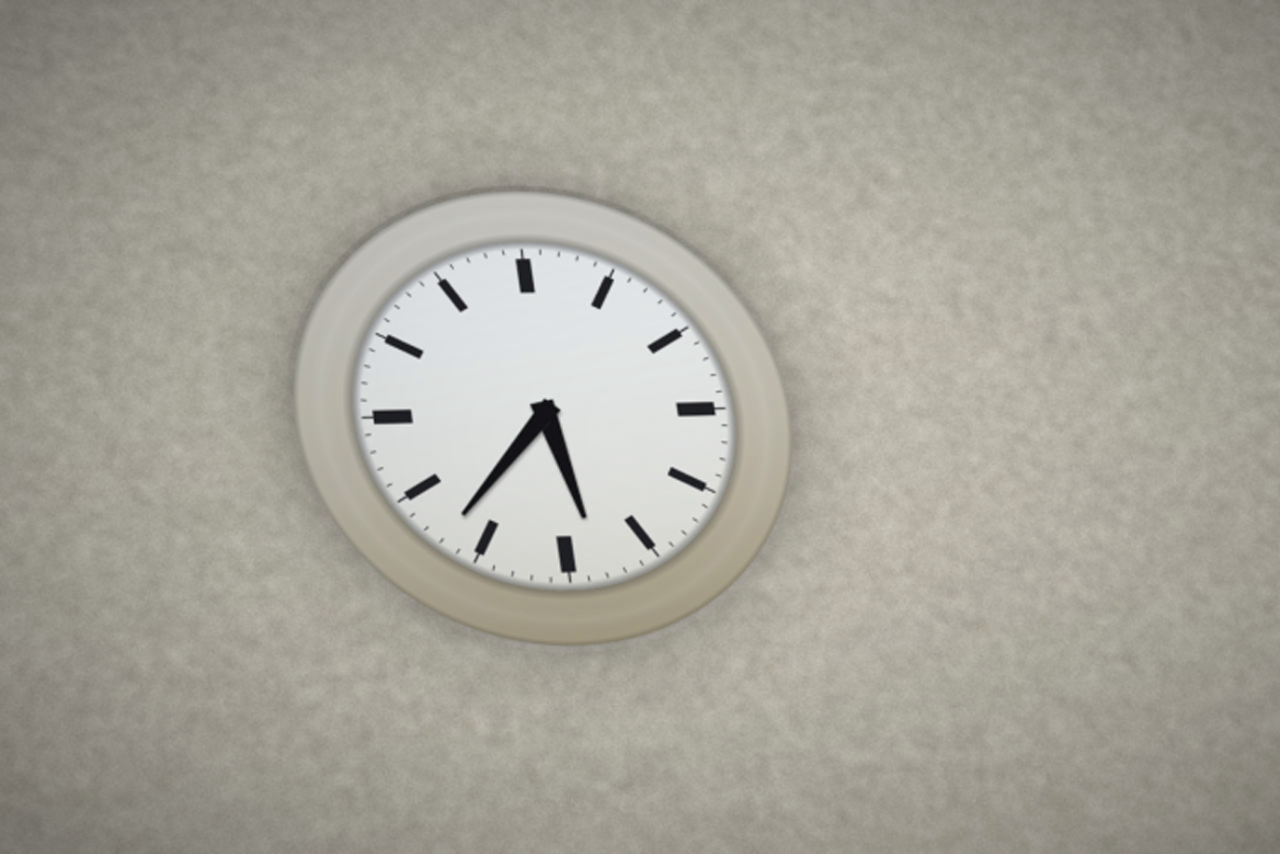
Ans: 5:37
